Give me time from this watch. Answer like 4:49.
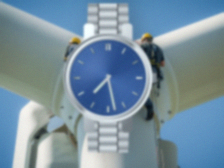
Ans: 7:28
